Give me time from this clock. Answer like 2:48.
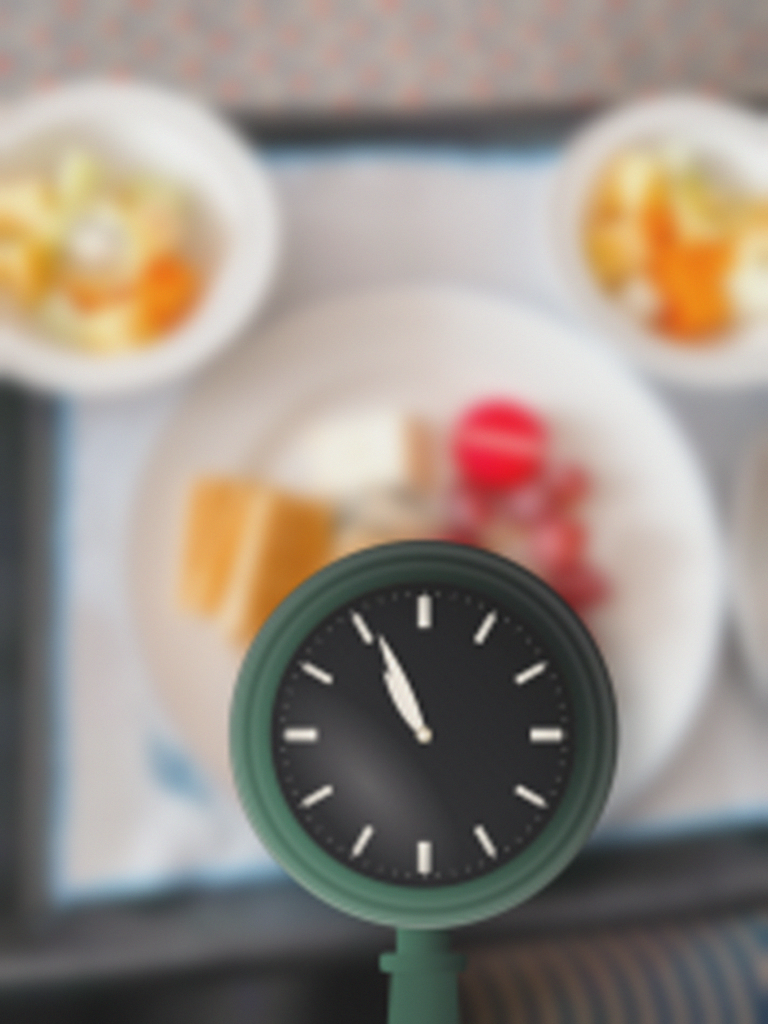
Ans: 10:56
